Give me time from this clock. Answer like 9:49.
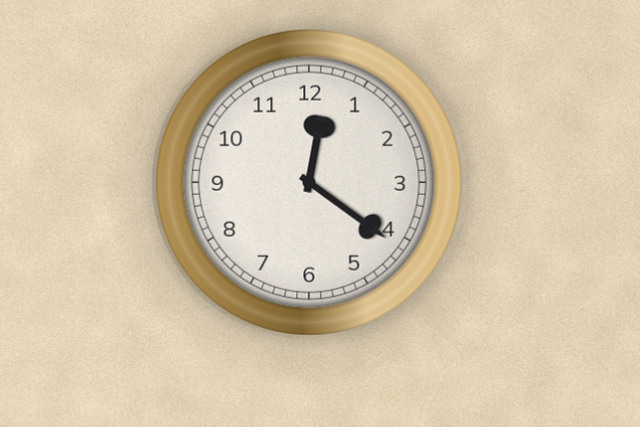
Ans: 12:21
